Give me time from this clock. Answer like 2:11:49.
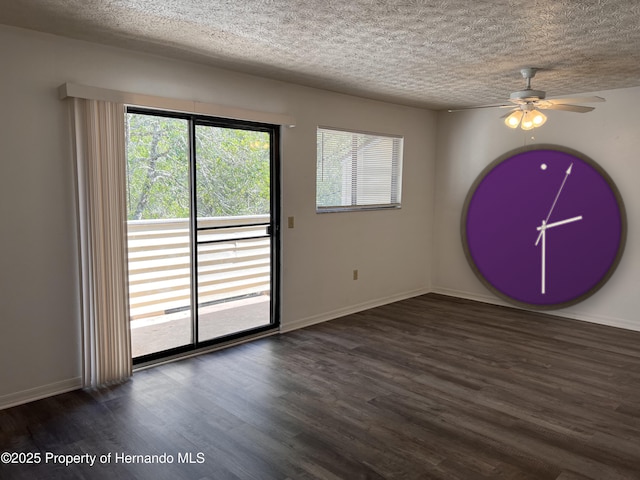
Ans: 2:30:04
